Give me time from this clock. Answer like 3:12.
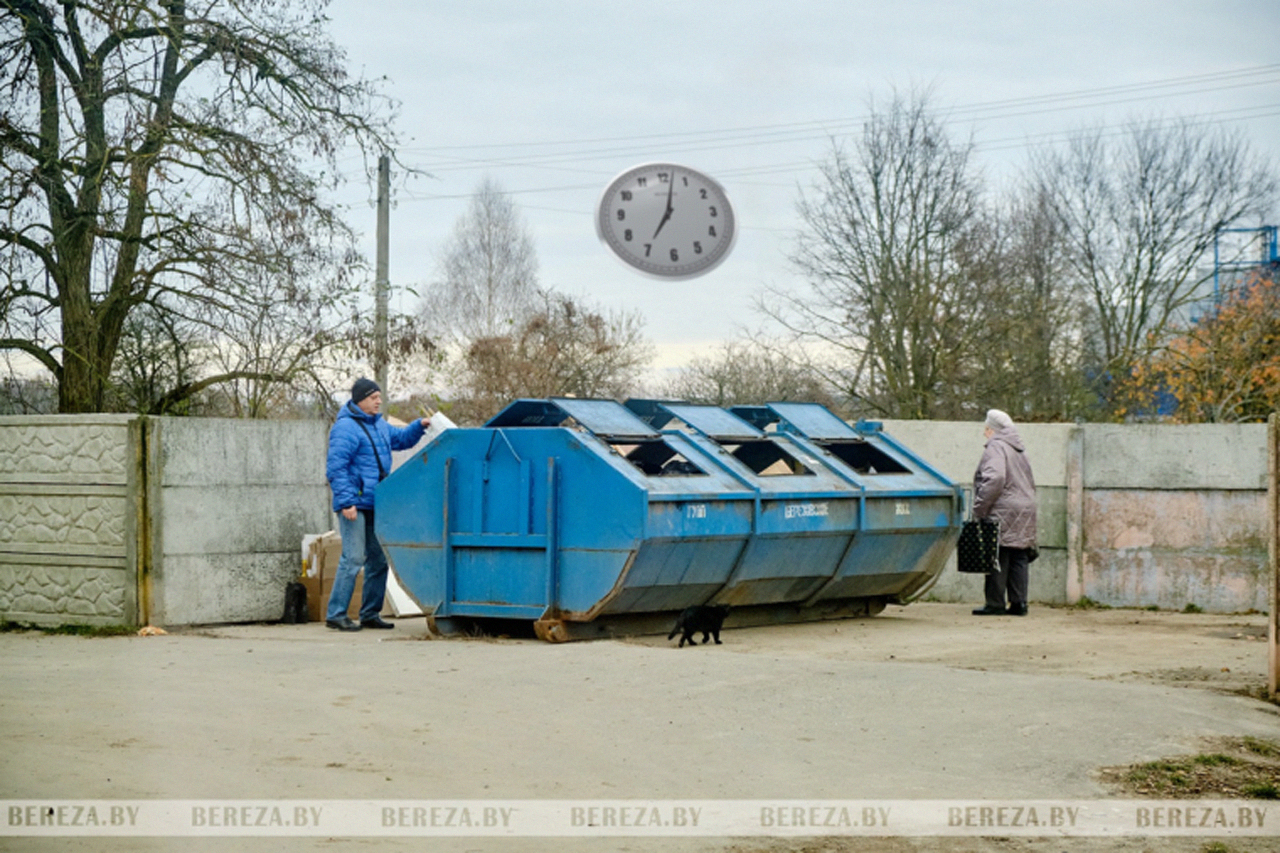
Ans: 7:02
